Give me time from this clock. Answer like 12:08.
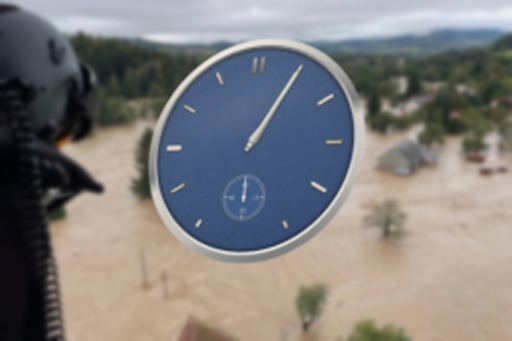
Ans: 1:05
